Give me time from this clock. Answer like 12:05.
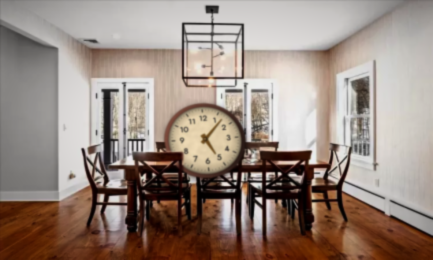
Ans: 5:07
